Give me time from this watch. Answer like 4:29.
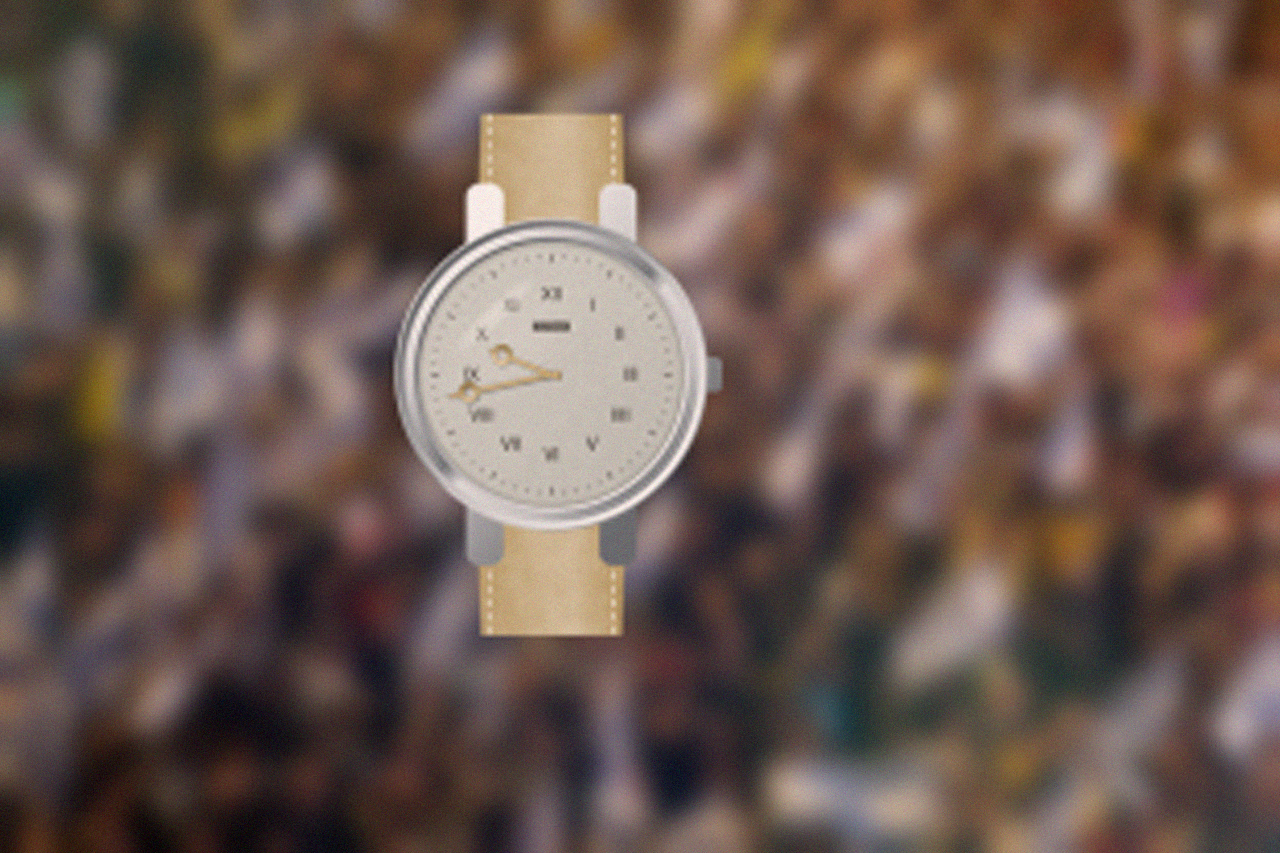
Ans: 9:43
